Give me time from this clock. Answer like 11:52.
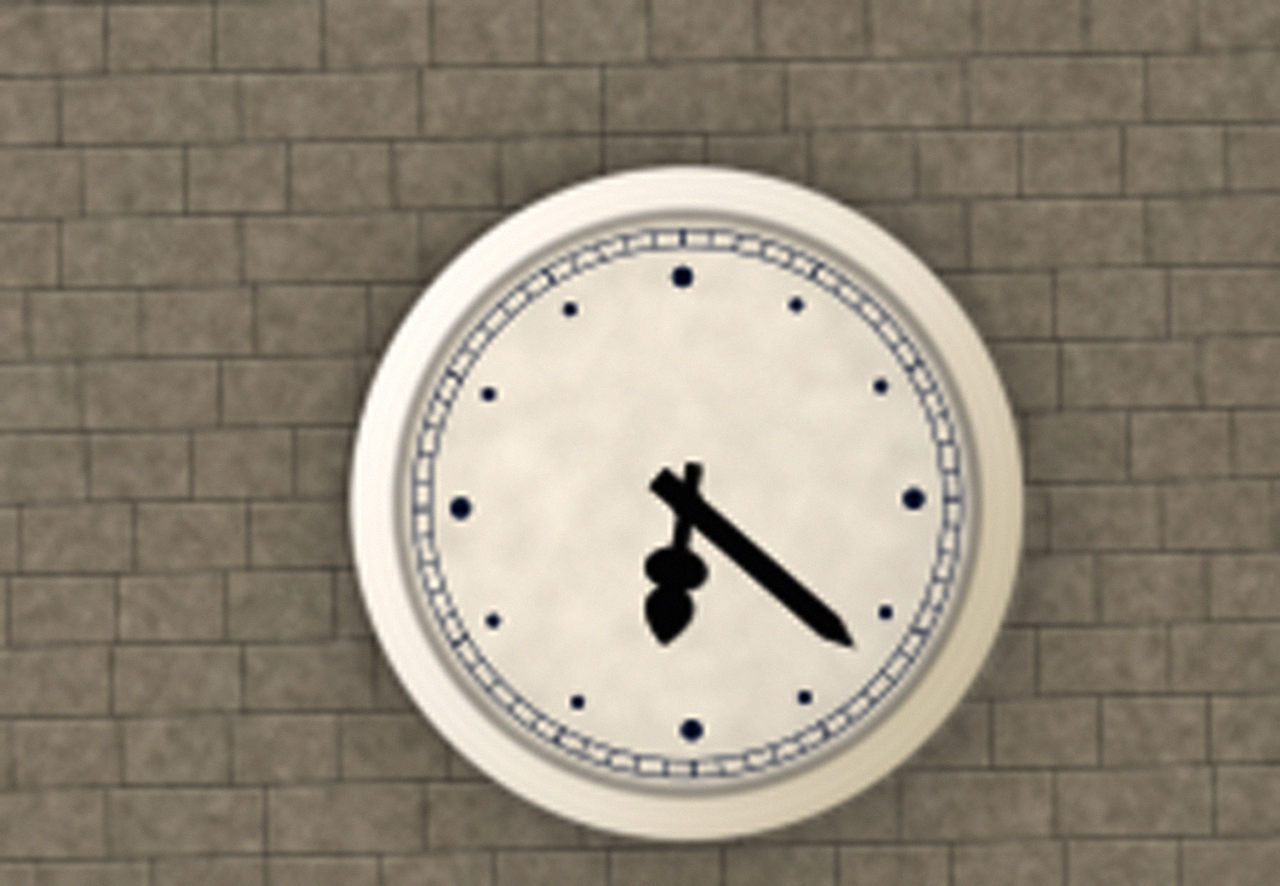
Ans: 6:22
